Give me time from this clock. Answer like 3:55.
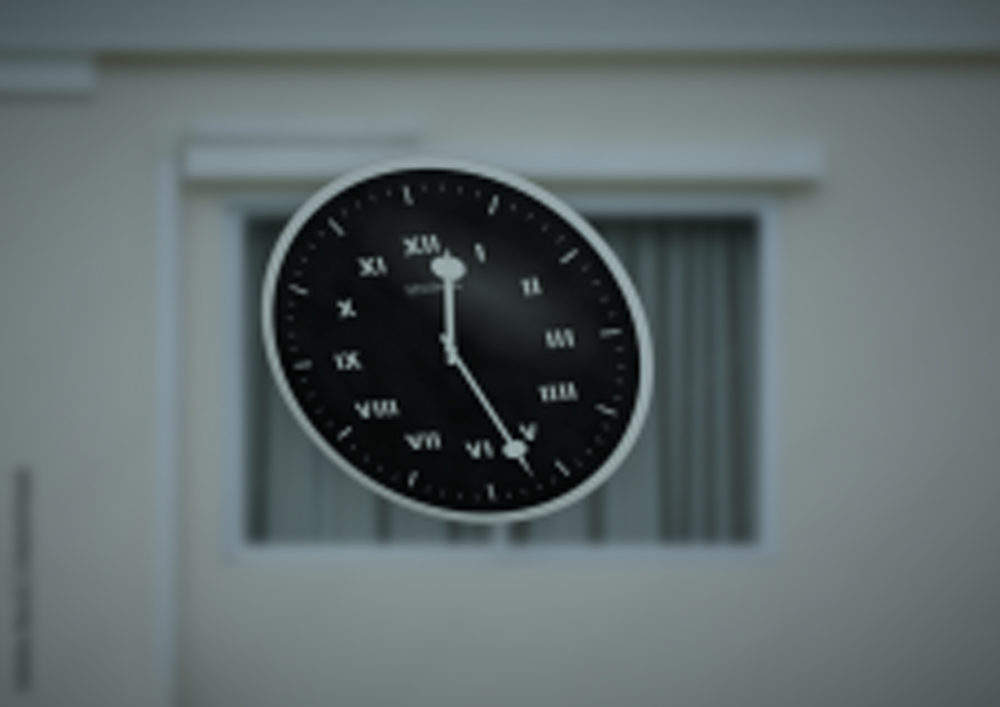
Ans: 12:27
